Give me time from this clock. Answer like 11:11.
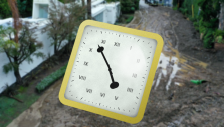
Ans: 4:53
